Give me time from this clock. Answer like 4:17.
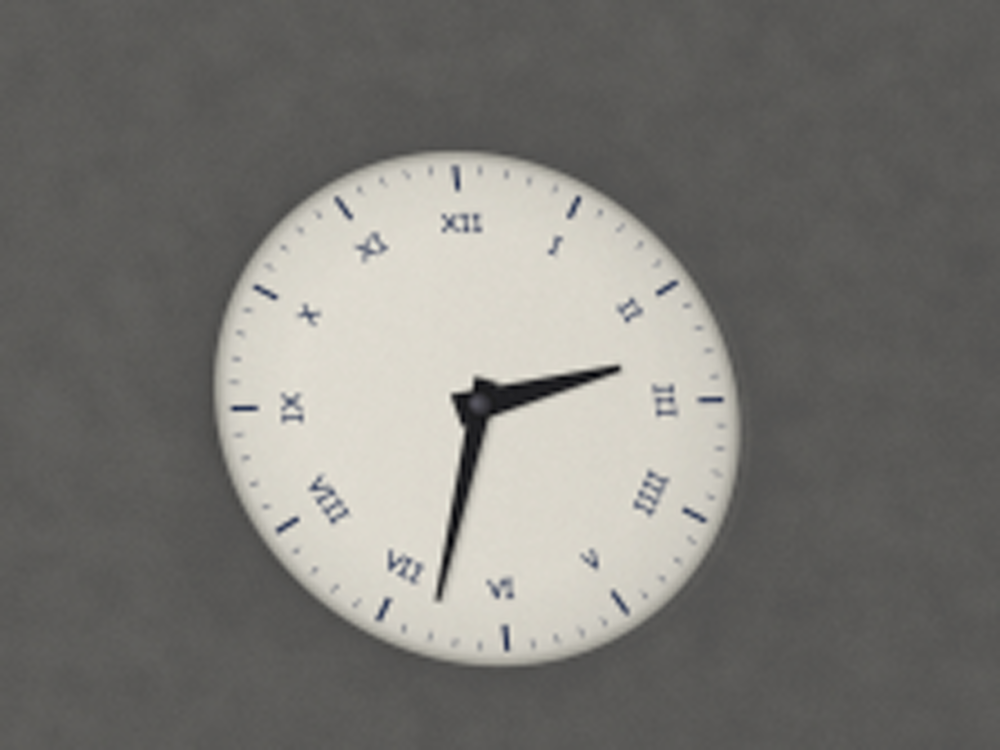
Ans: 2:33
